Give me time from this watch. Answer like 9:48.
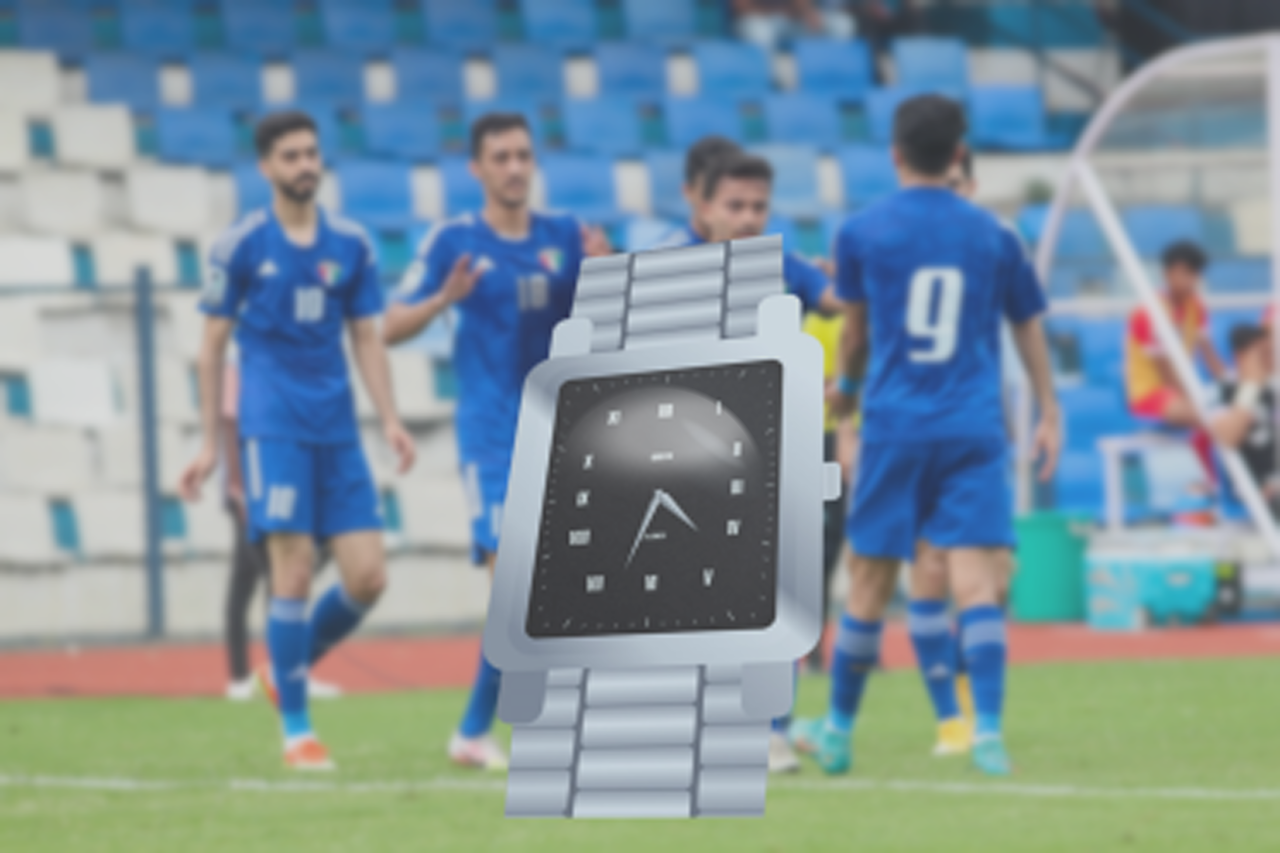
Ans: 4:33
